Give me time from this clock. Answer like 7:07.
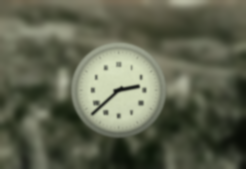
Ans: 2:38
